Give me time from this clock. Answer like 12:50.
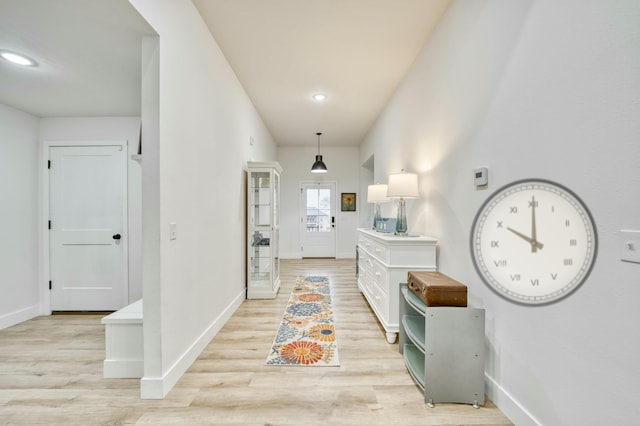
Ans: 10:00
